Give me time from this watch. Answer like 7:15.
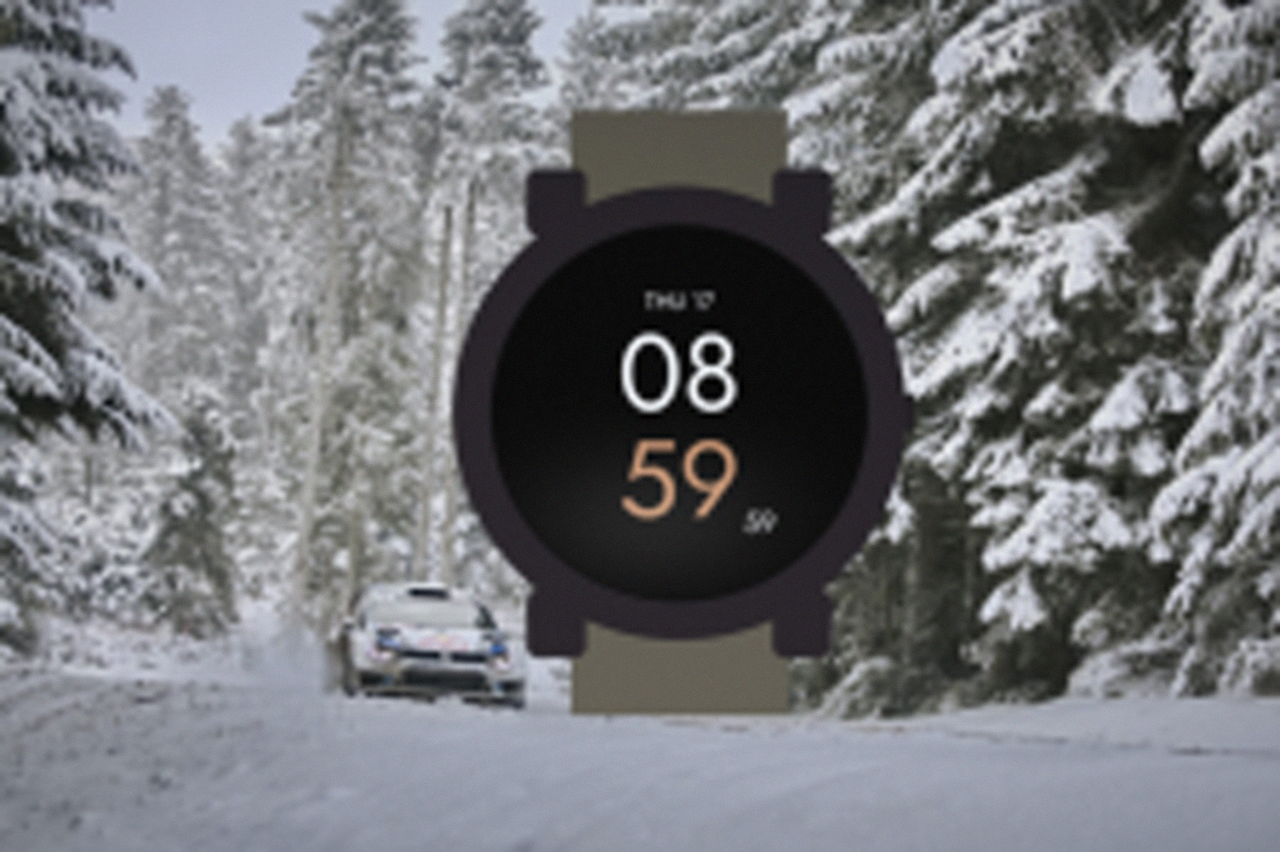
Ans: 8:59
